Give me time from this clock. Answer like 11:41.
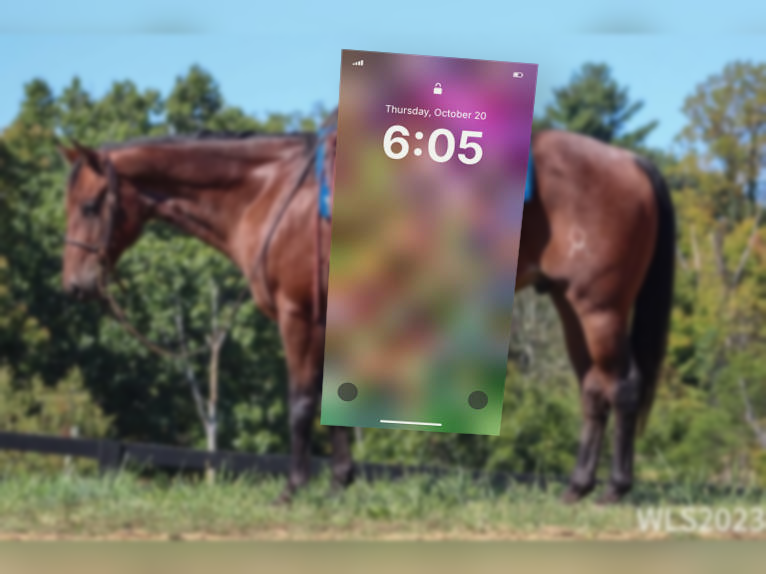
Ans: 6:05
